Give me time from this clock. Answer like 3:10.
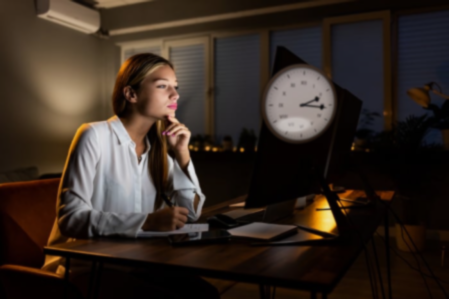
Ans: 2:16
